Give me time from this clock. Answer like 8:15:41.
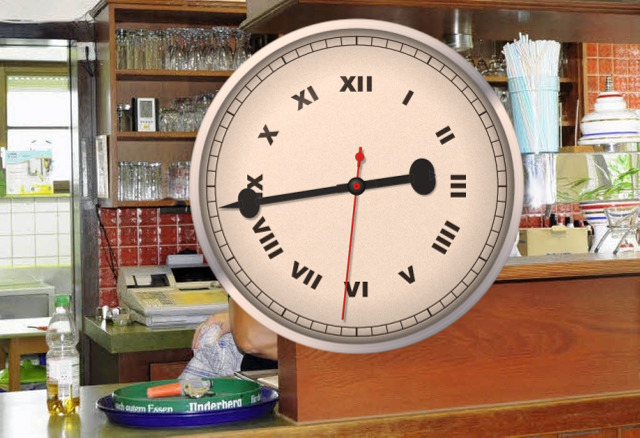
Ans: 2:43:31
